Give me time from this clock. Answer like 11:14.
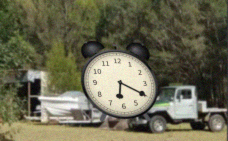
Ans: 6:20
